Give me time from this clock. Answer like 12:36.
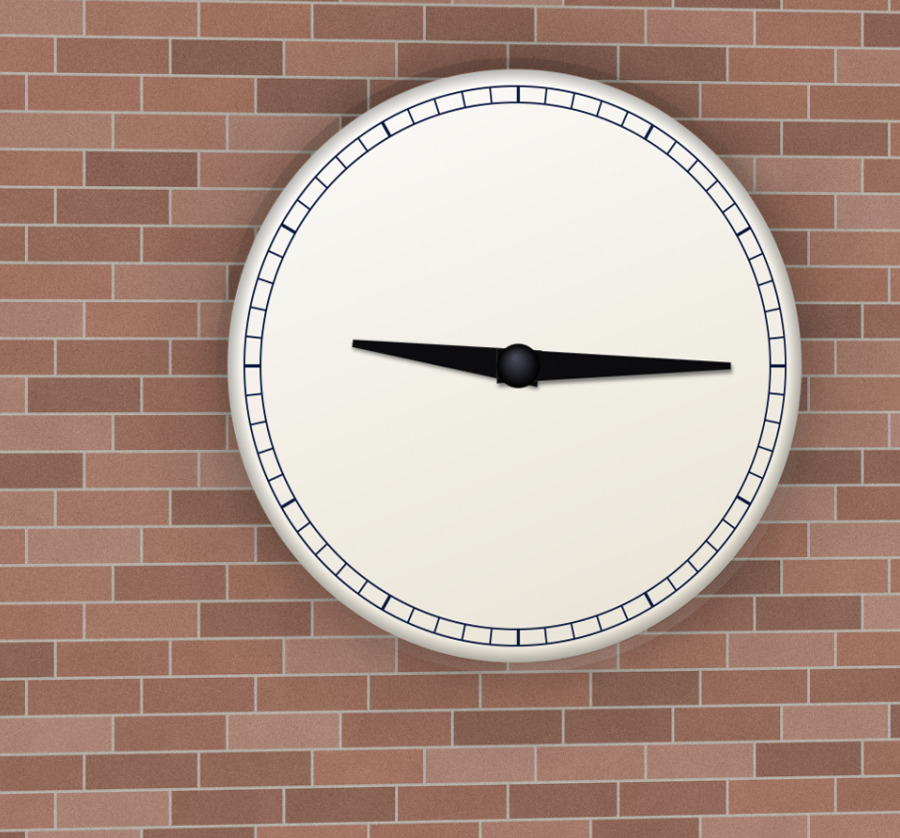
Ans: 9:15
